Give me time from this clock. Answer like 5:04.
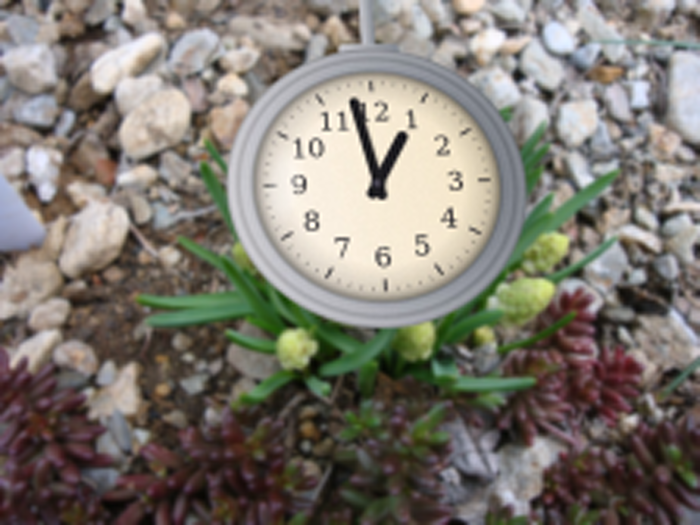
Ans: 12:58
